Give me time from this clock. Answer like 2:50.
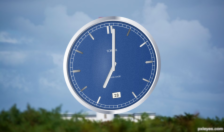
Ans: 7:01
